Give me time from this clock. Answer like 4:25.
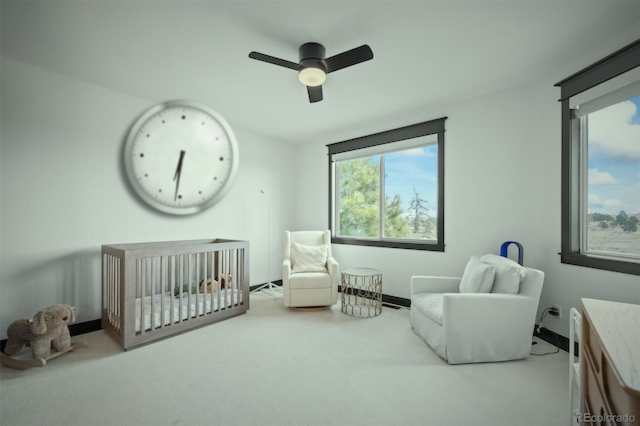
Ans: 6:31
